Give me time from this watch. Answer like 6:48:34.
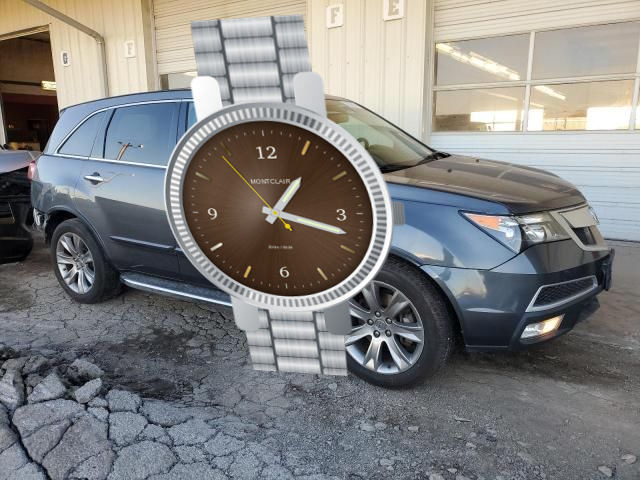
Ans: 1:17:54
